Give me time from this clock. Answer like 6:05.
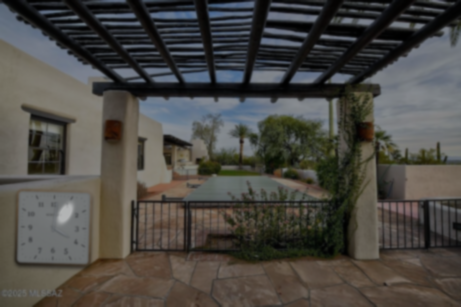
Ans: 4:01
